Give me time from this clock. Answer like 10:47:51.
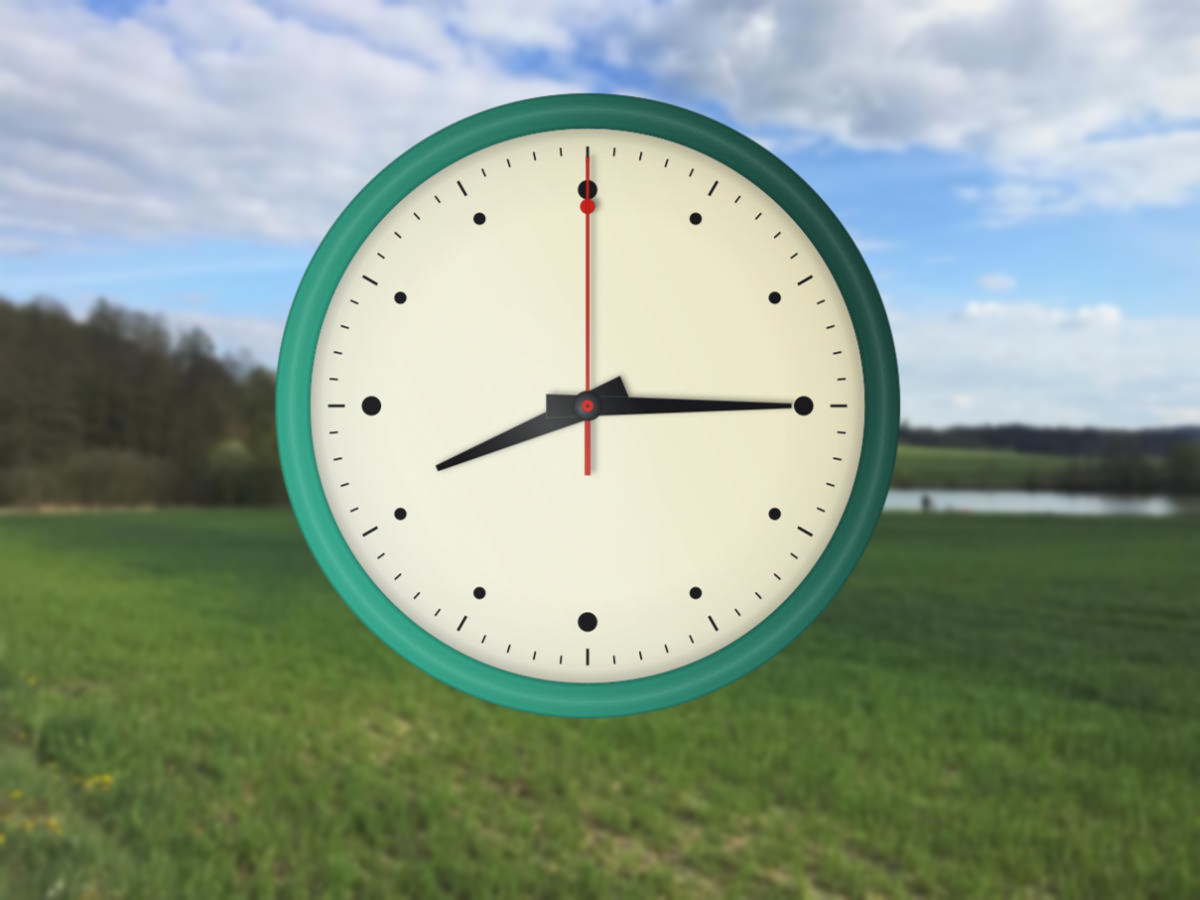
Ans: 8:15:00
